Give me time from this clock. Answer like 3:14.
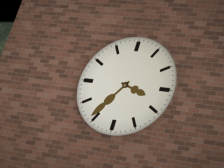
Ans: 3:36
